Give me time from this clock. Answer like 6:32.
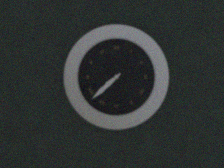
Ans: 7:38
